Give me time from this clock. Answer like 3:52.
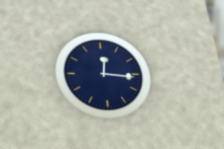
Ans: 12:16
